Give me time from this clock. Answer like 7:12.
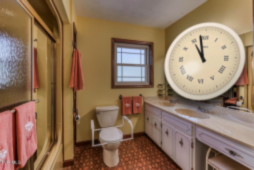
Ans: 10:58
